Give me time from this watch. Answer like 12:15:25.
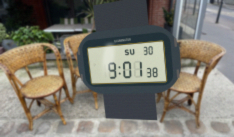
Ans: 9:01:38
